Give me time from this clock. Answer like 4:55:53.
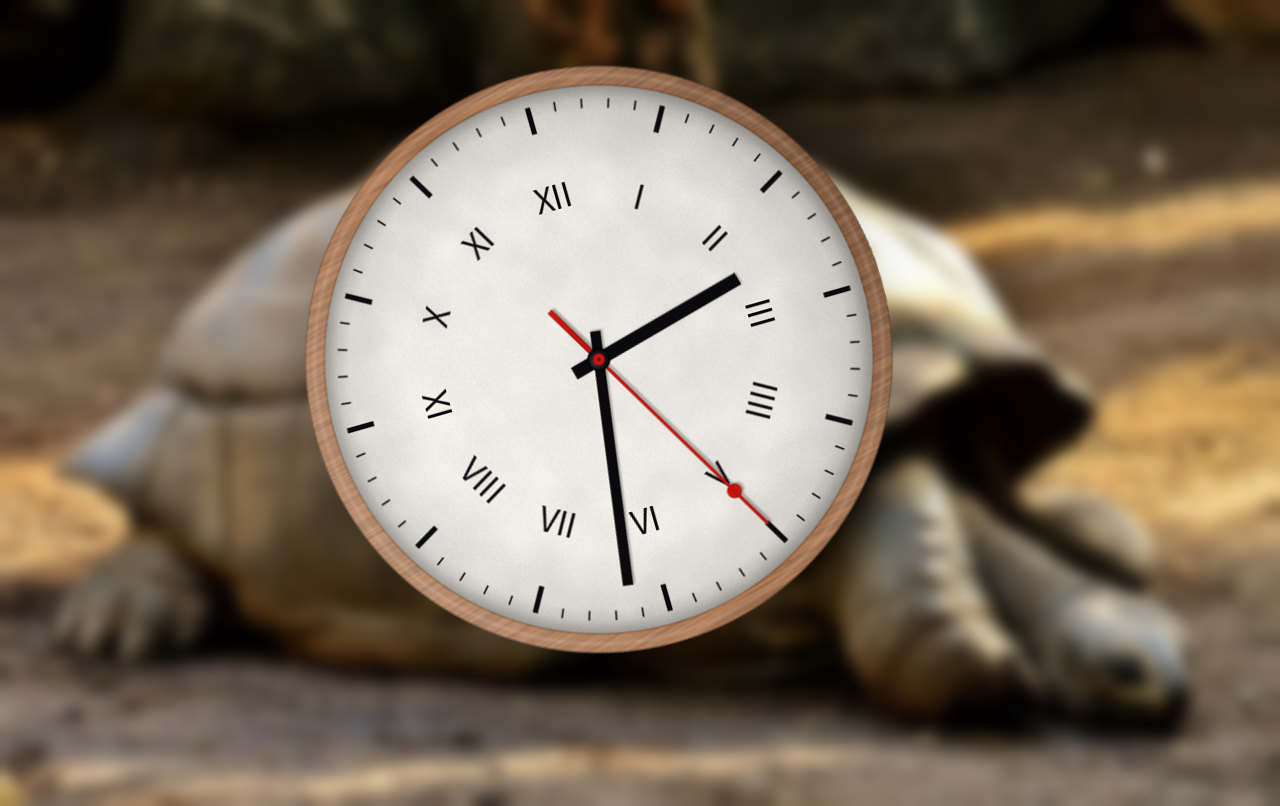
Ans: 2:31:25
